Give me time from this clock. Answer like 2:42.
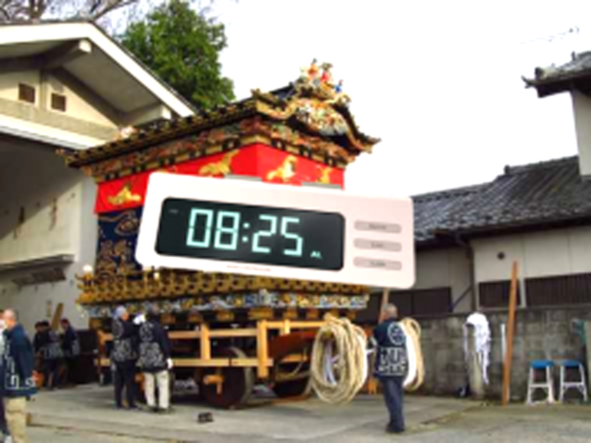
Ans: 8:25
